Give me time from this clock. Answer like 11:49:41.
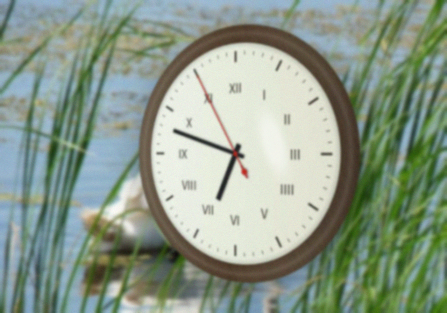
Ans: 6:47:55
